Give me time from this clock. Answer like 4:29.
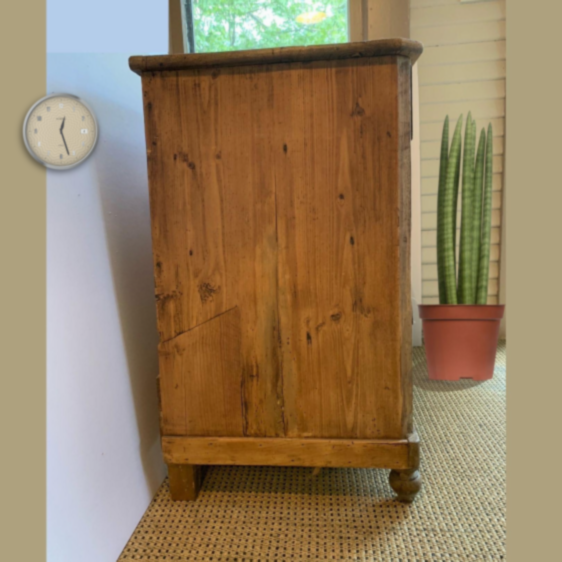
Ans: 12:27
